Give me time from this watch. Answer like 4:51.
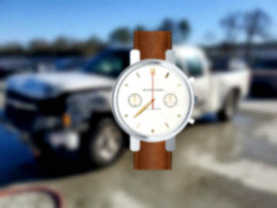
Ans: 7:38
